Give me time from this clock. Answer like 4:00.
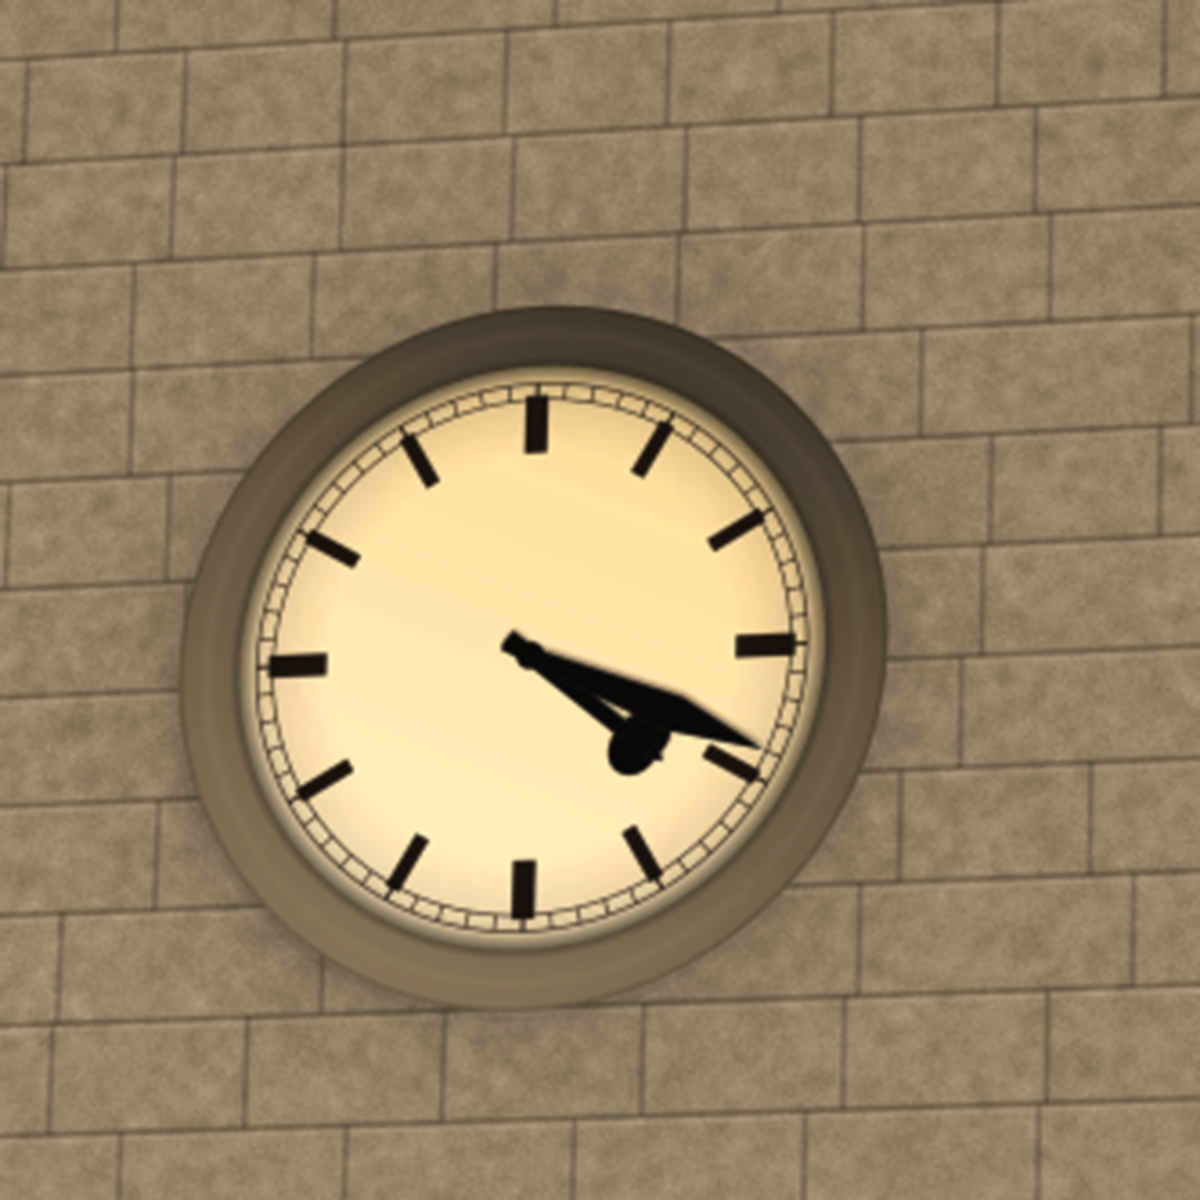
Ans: 4:19
